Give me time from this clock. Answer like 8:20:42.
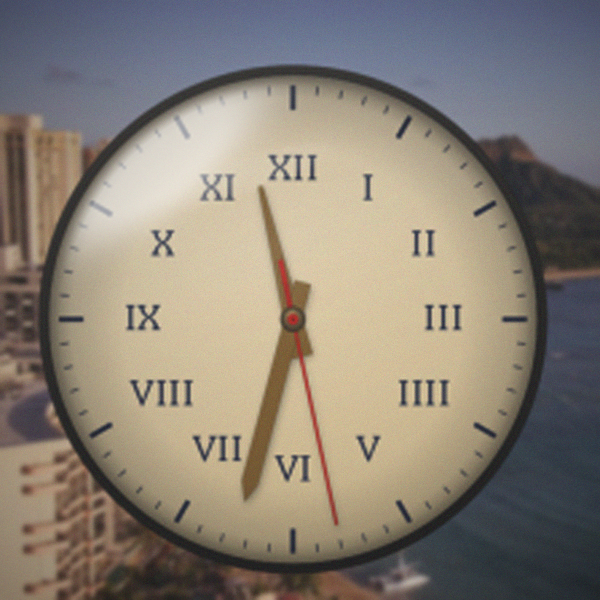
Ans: 11:32:28
